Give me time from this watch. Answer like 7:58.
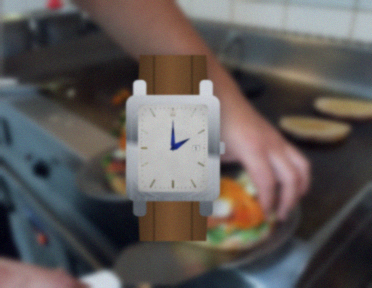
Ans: 2:00
